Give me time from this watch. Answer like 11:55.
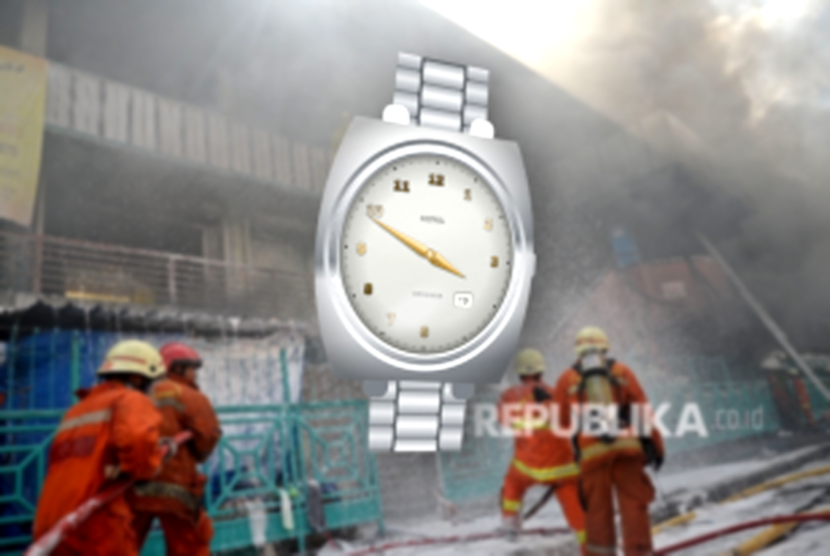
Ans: 3:49
